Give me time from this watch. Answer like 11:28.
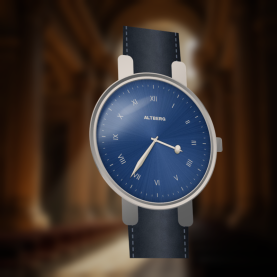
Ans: 3:36
